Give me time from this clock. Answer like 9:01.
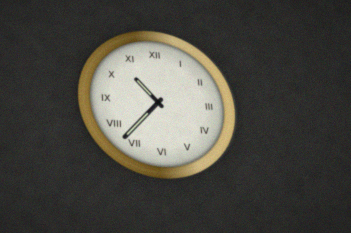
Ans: 10:37
